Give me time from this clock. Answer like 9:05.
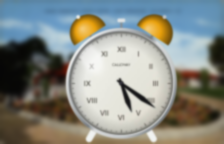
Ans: 5:21
